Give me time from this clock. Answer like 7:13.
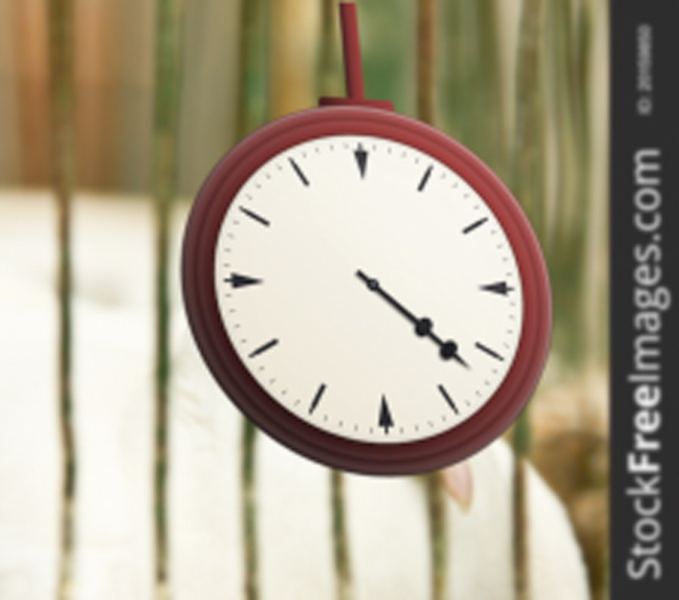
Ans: 4:22
